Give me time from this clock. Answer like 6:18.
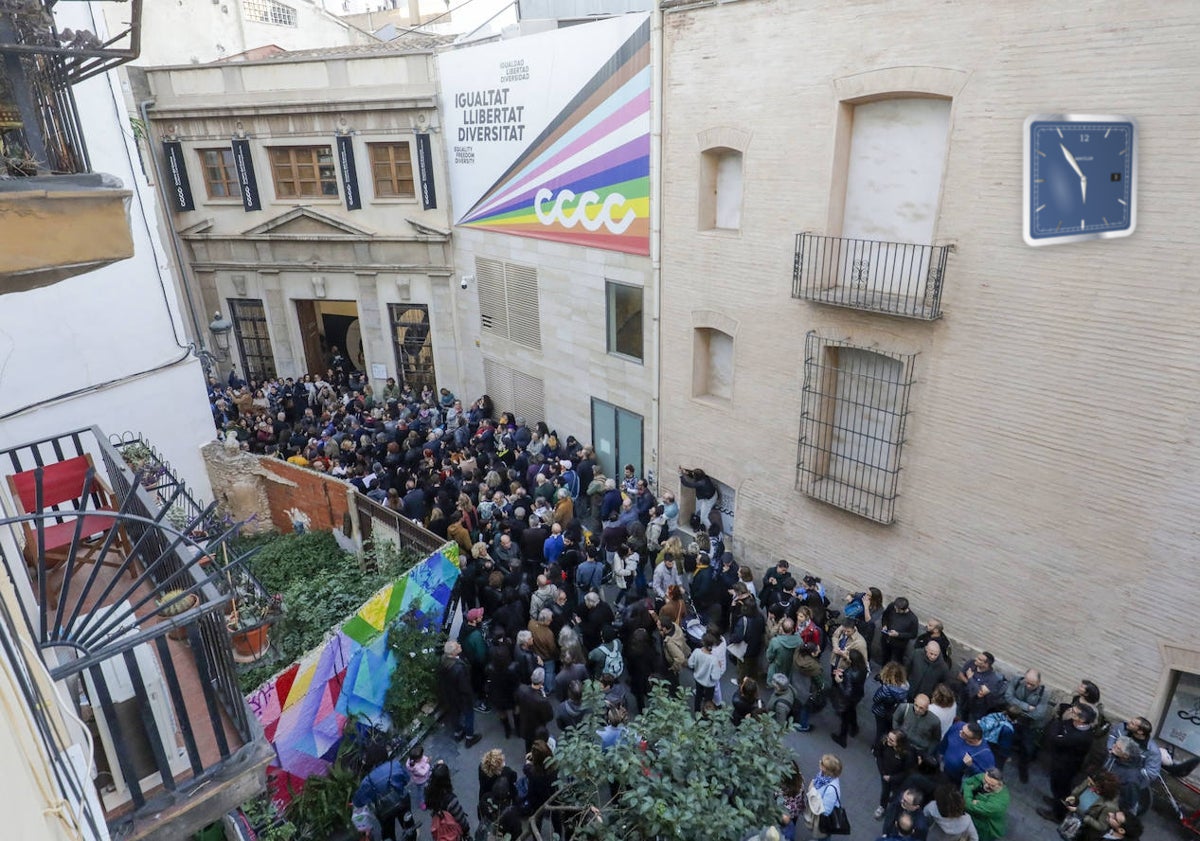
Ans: 5:54
